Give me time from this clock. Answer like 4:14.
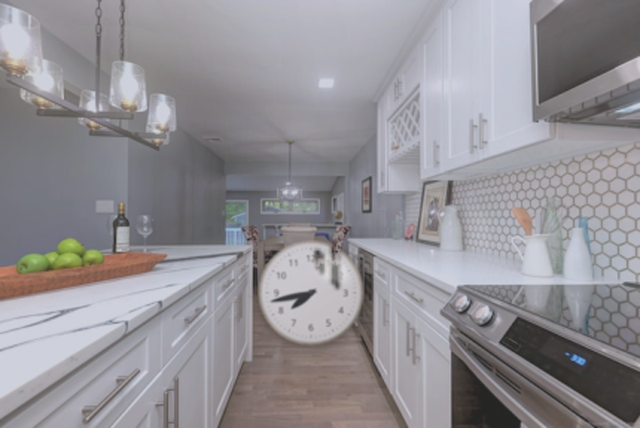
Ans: 7:43
